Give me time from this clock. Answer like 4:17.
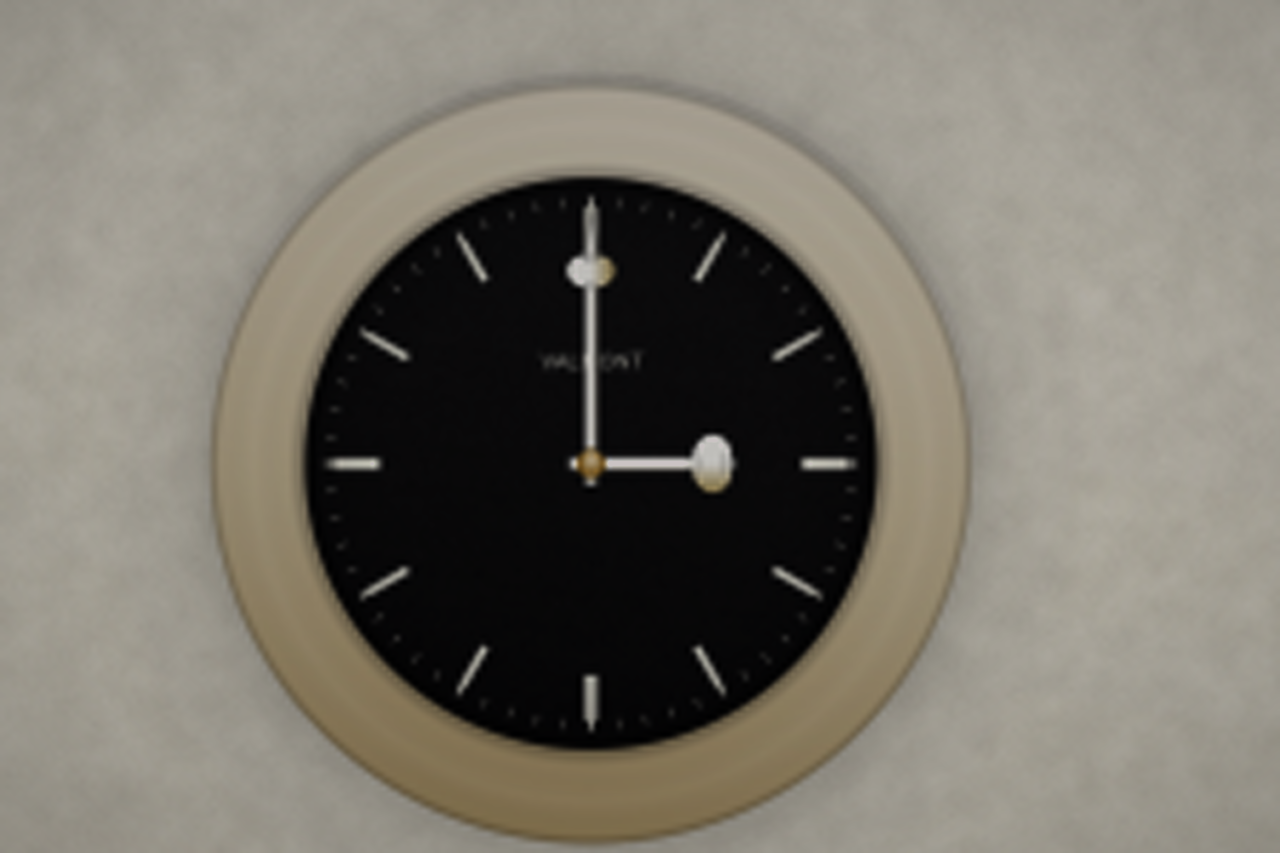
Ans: 3:00
